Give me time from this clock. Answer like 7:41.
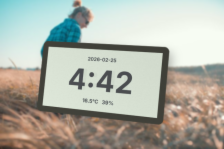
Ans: 4:42
